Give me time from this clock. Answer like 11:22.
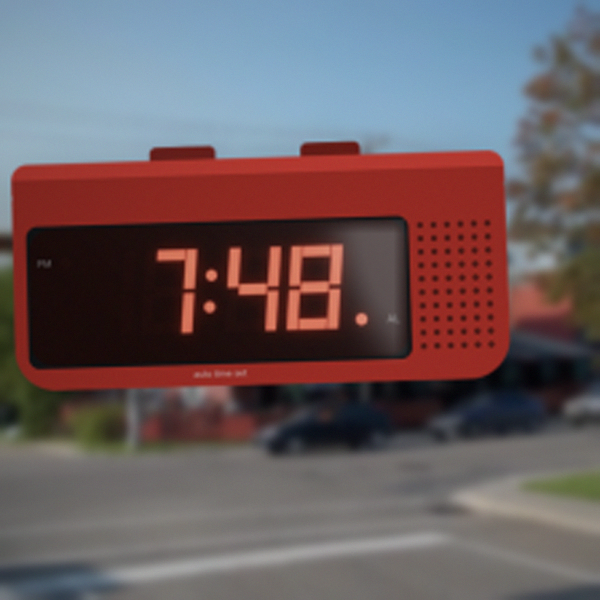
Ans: 7:48
